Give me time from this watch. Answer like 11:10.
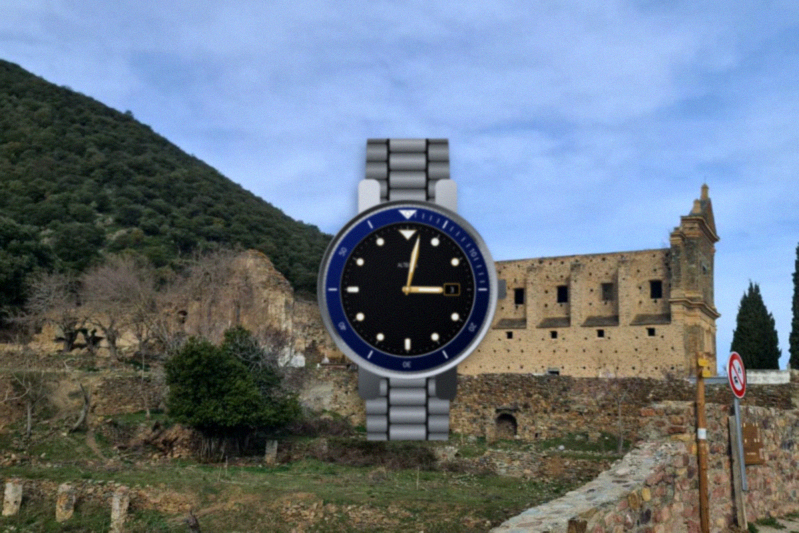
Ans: 3:02
